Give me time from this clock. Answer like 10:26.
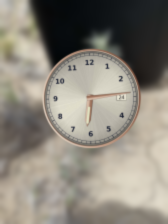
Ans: 6:14
